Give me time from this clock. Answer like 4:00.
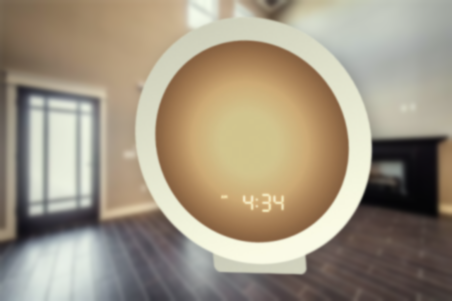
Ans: 4:34
